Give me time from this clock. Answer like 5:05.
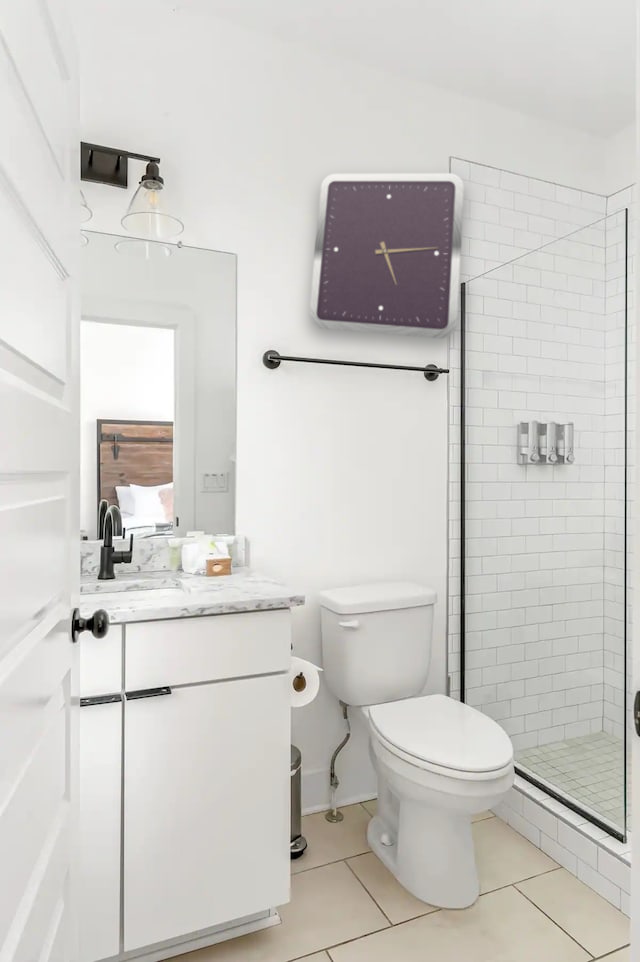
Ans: 5:14
